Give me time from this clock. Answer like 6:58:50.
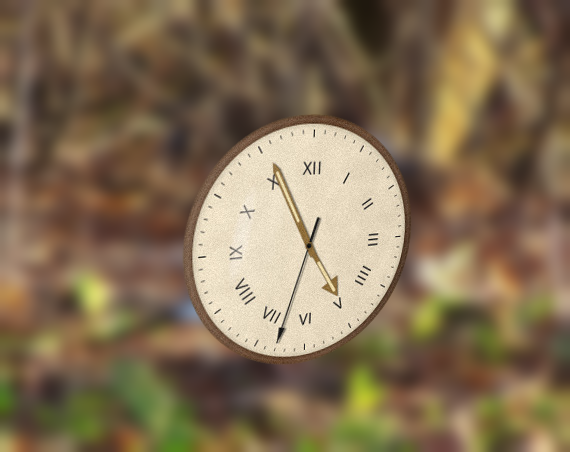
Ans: 4:55:33
